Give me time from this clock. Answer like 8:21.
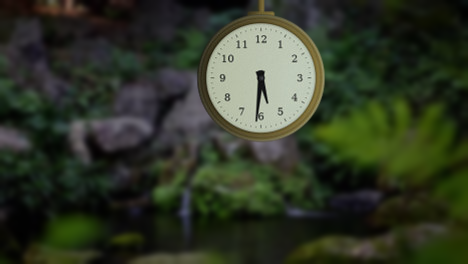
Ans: 5:31
